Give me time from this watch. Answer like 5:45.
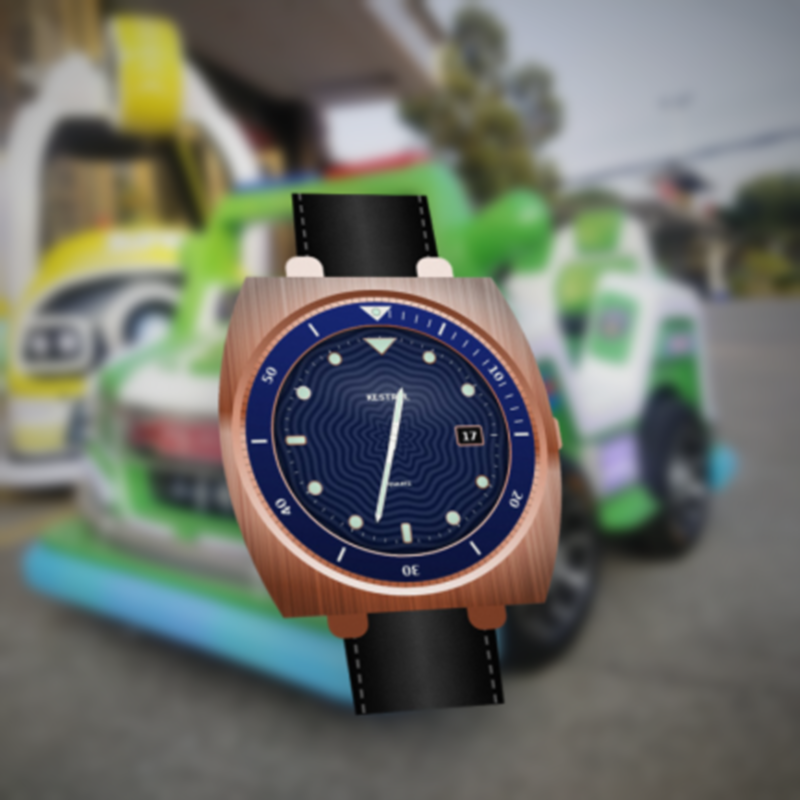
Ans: 12:33
